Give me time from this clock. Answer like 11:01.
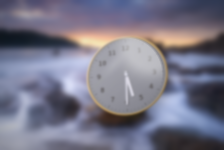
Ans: 5:30
